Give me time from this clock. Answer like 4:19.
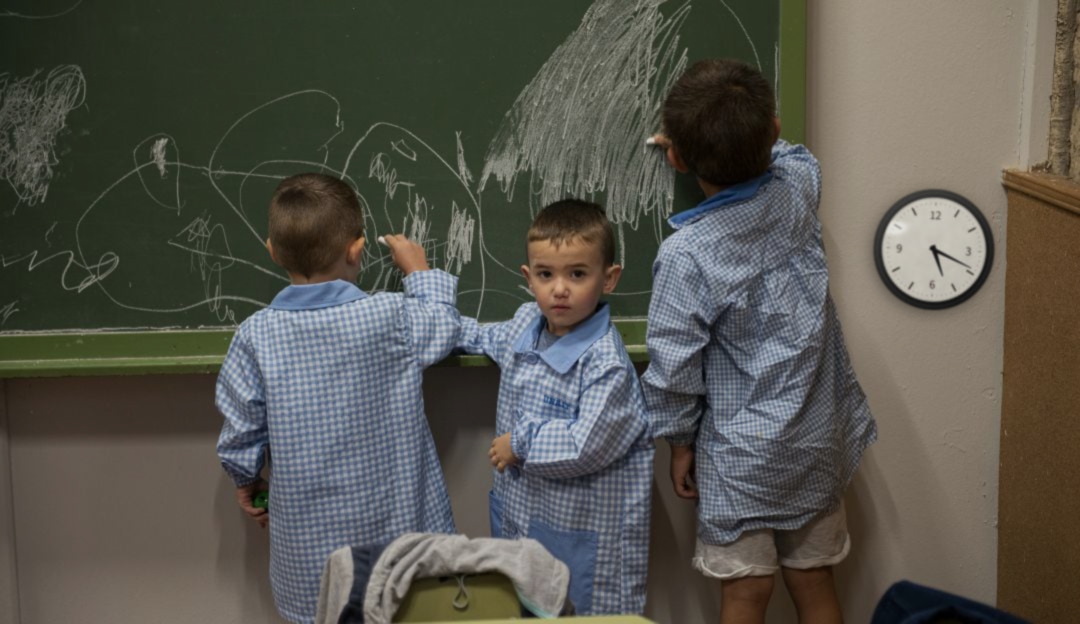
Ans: 5:19
